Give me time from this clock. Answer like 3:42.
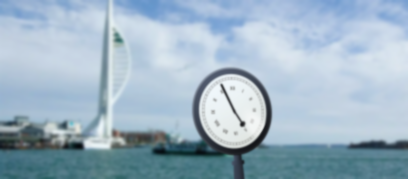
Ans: 4:56
